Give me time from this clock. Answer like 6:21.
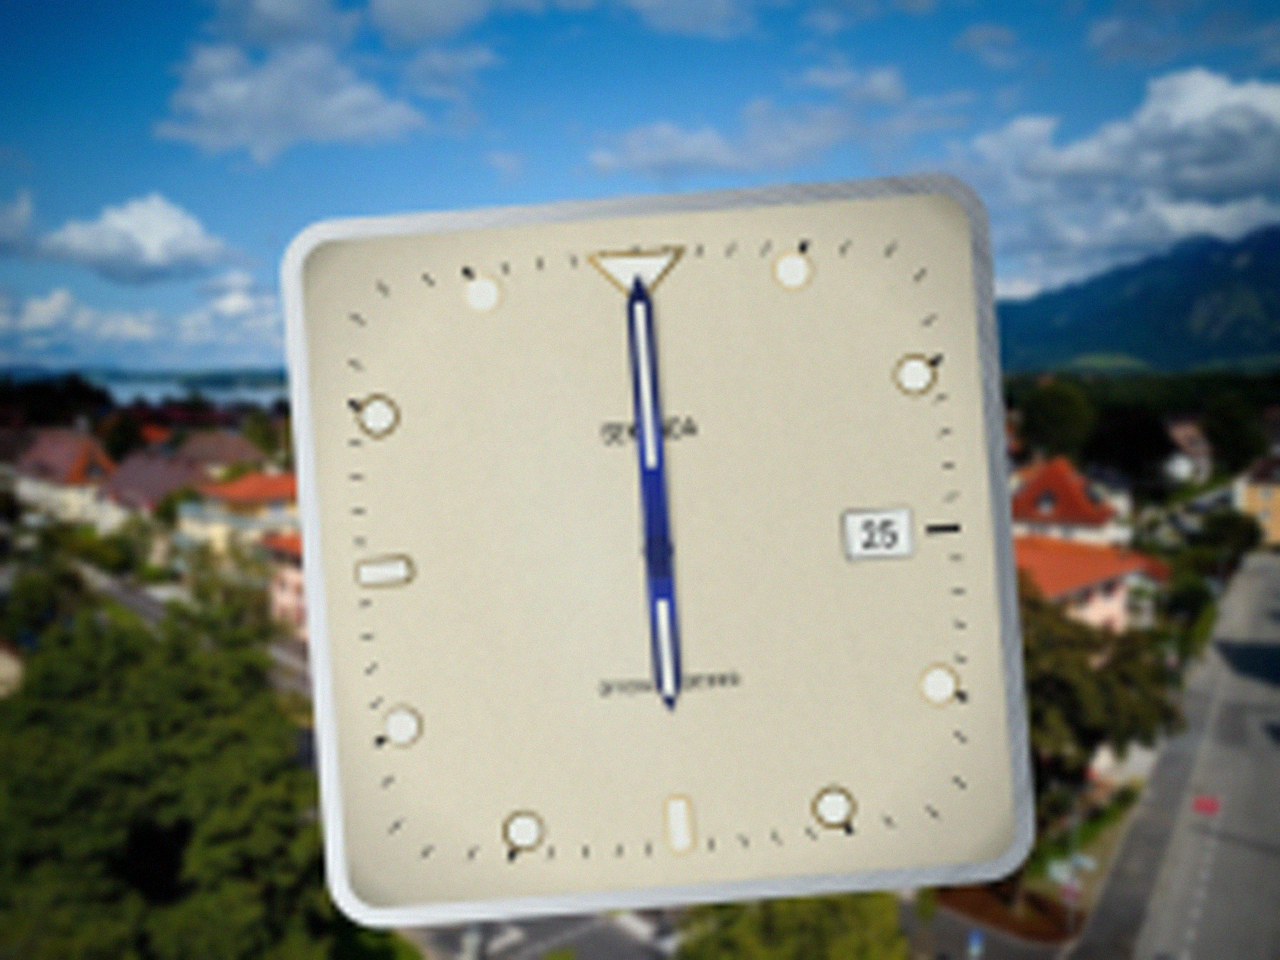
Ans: 6:00
